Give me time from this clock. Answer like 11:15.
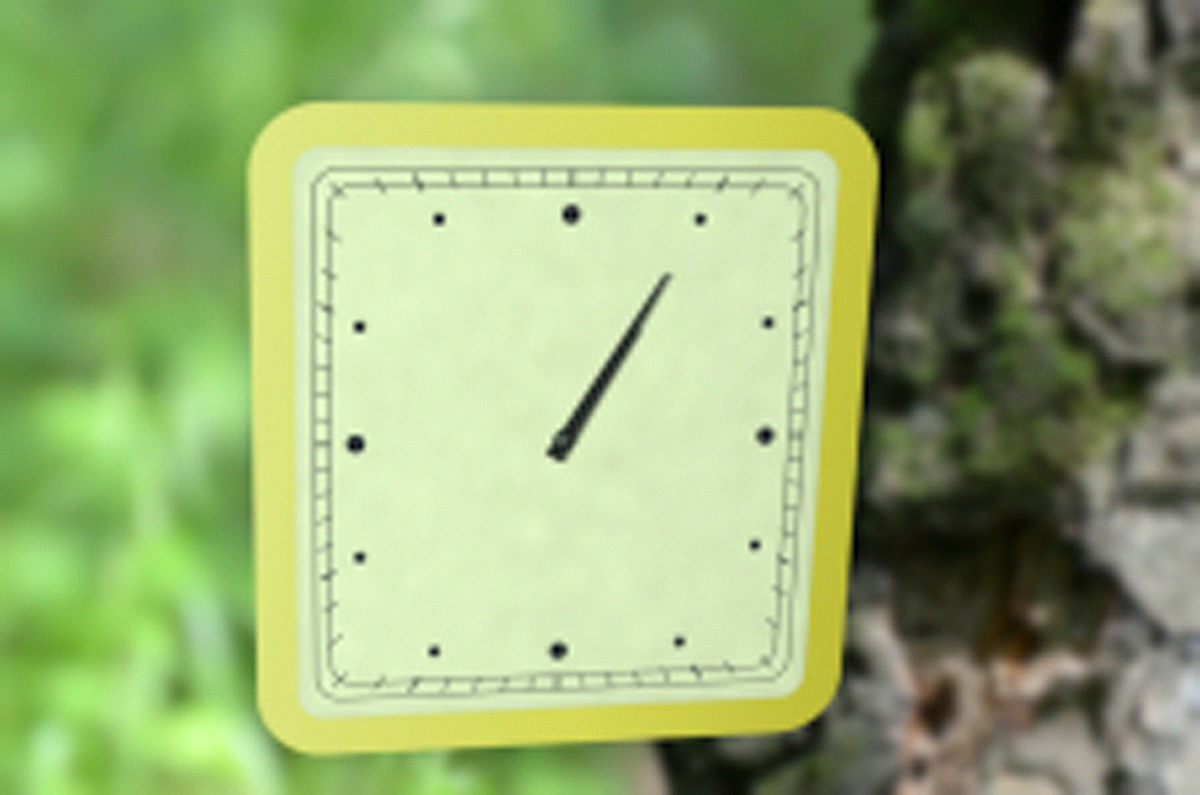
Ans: 1:05
